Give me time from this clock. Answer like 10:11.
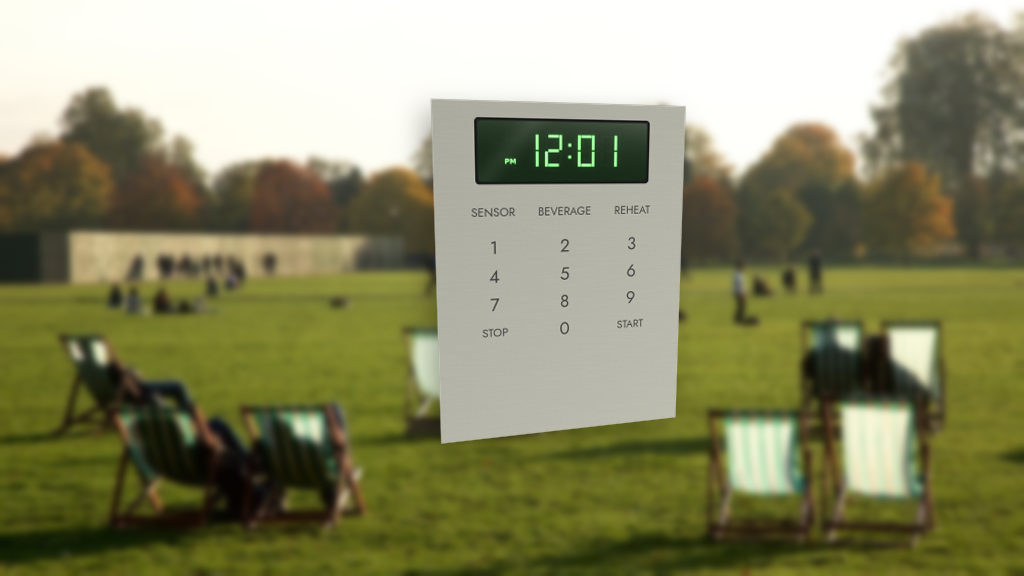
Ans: 12:01
